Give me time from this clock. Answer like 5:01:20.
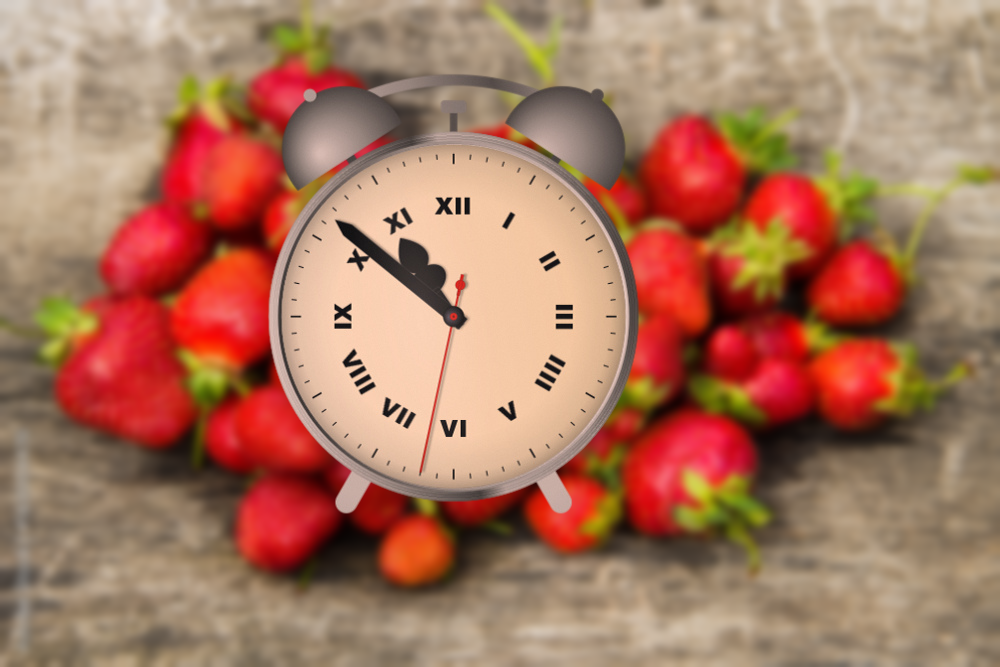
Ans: 10:51:32
